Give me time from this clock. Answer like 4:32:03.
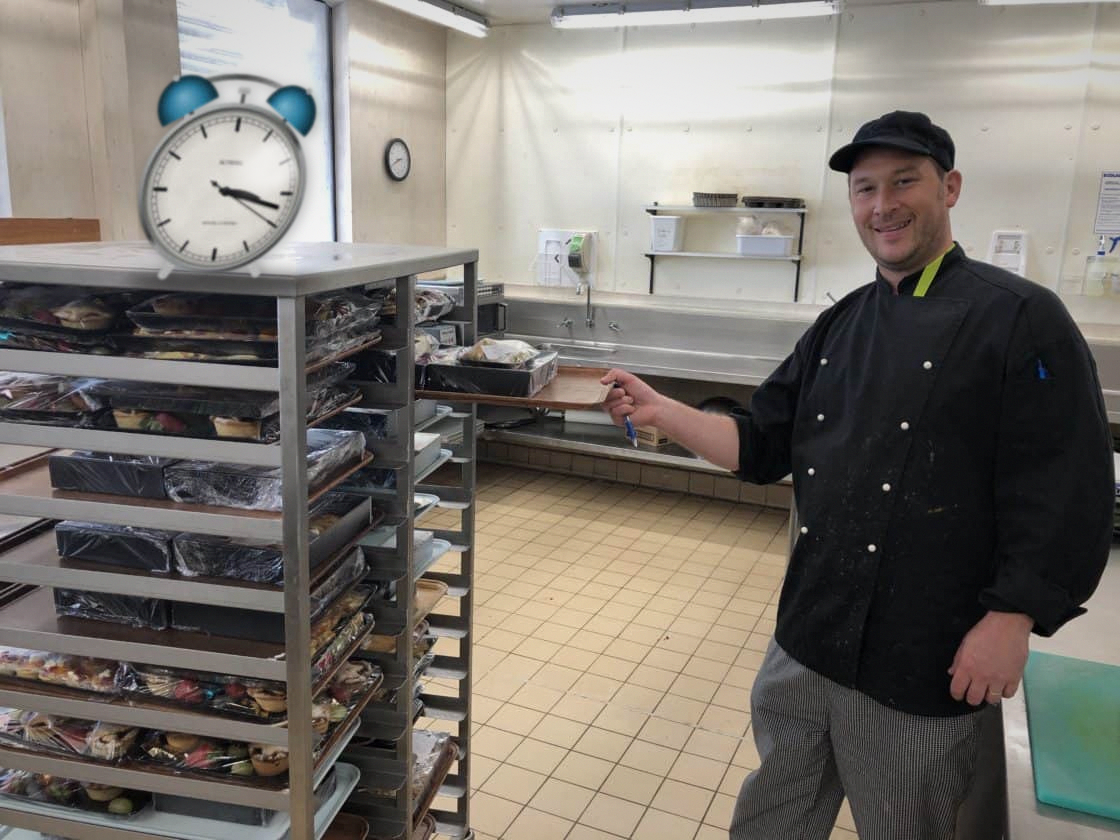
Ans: 3:17:20
